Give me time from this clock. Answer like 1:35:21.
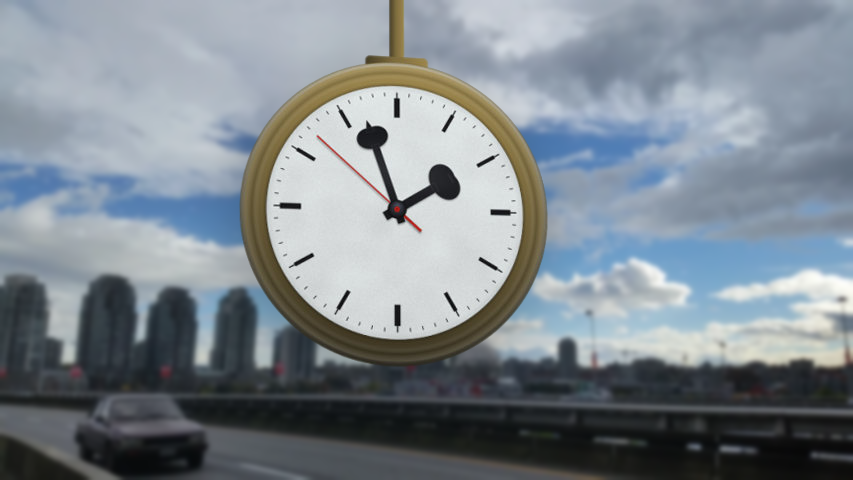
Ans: 1:56:52
